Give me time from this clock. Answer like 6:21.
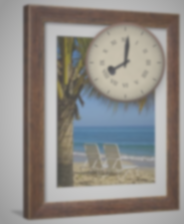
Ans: 8:01
